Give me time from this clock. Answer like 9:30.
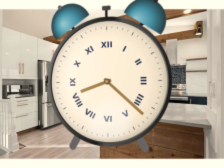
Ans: 8:22
